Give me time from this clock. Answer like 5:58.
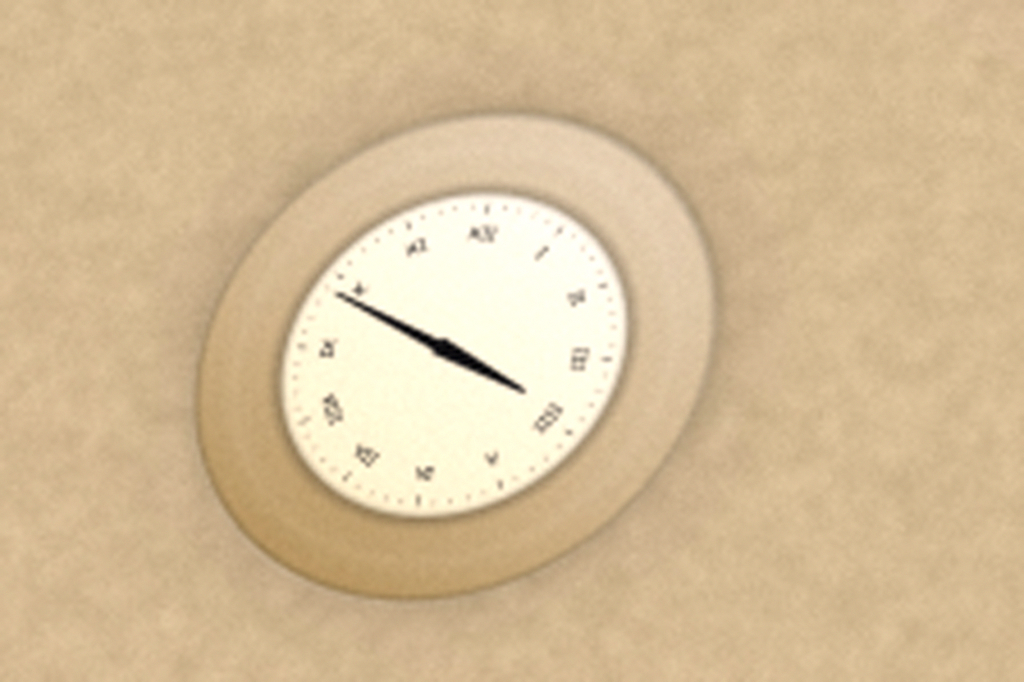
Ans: 3:49
